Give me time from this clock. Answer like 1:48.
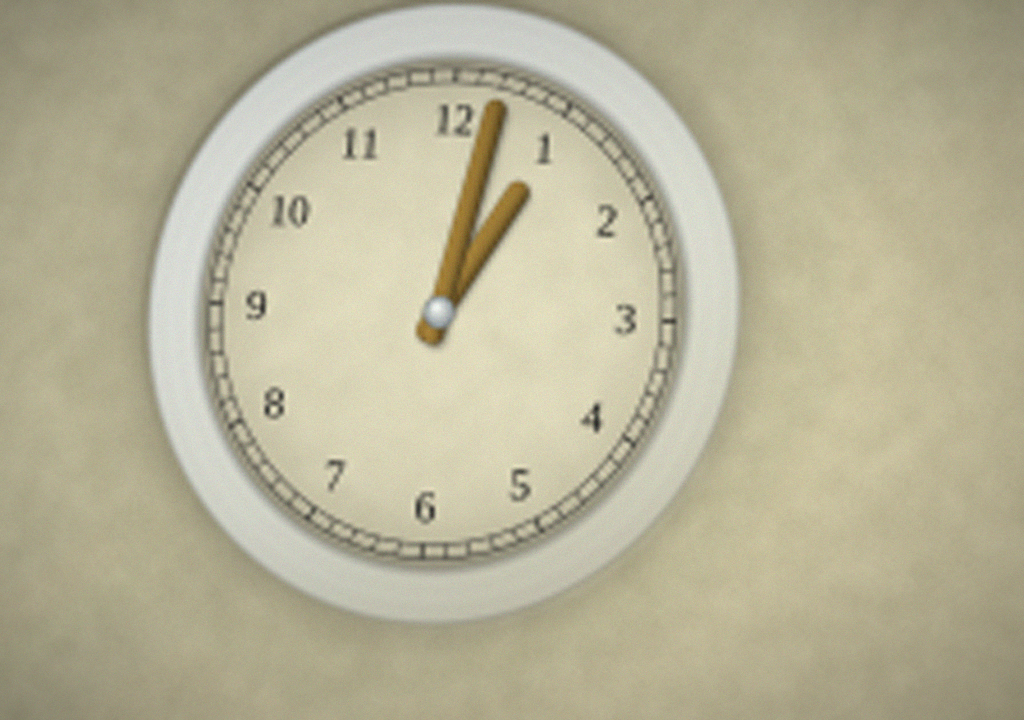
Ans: 1:02
